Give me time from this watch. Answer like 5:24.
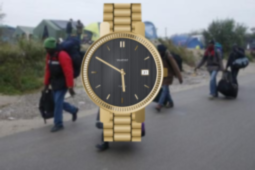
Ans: 5:50
